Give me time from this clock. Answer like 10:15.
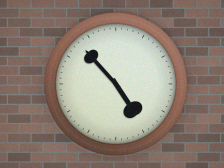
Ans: 4:53
